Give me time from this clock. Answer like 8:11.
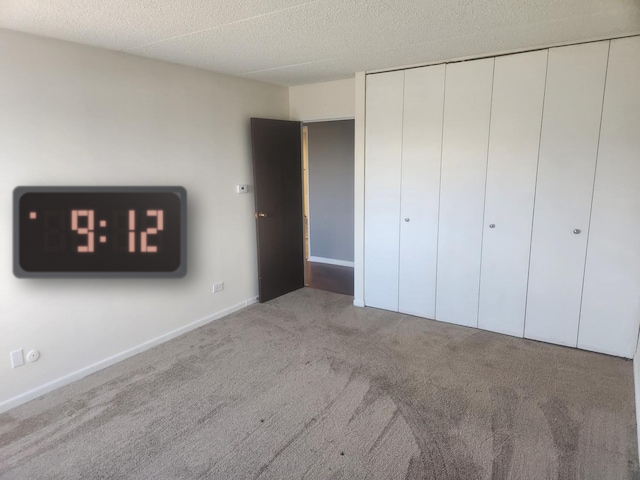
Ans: 9:12
